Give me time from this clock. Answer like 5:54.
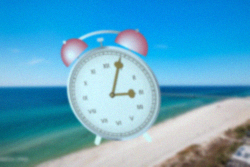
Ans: 3:04
